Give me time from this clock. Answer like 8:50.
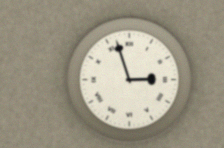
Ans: 2:57
